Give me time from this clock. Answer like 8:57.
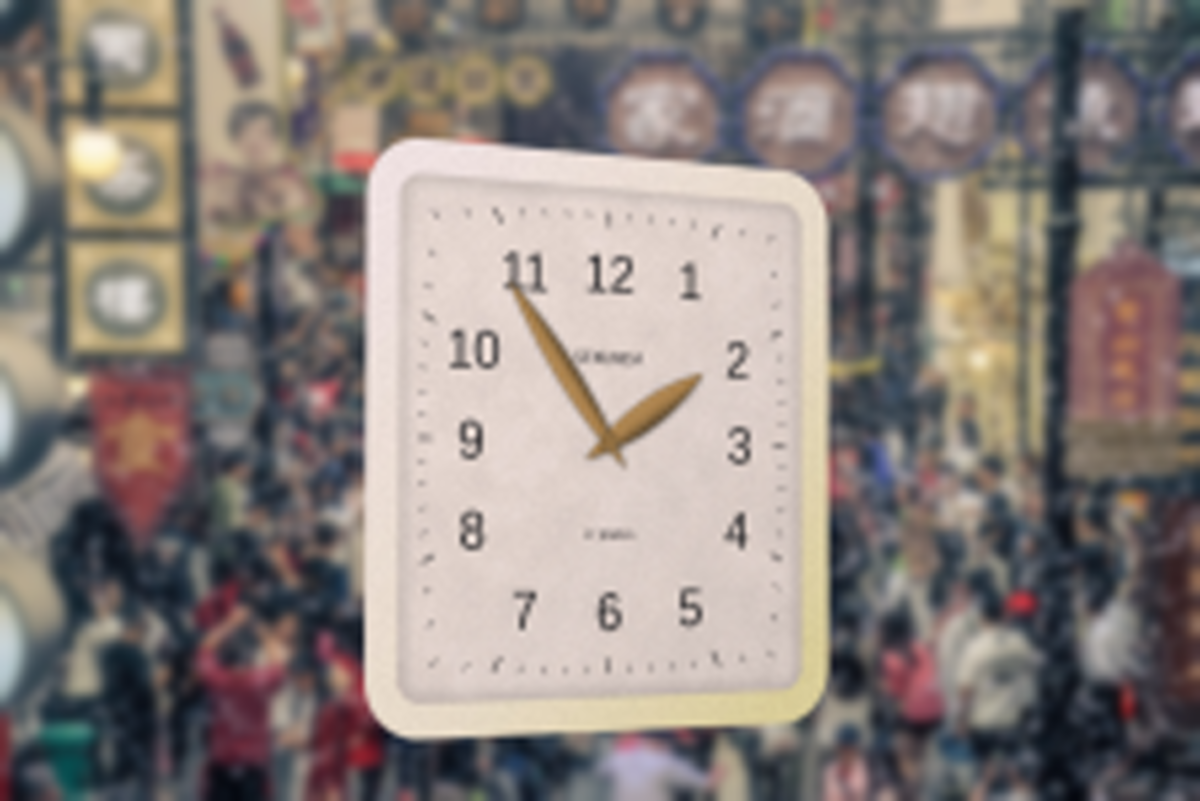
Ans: 1:54
